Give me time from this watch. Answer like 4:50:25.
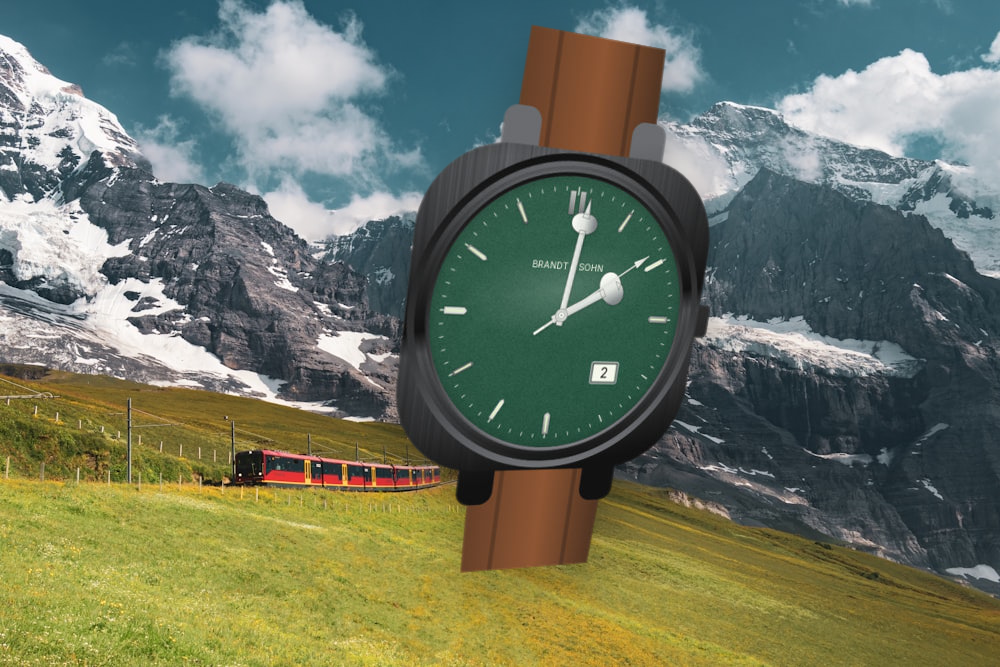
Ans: 2:01:09
